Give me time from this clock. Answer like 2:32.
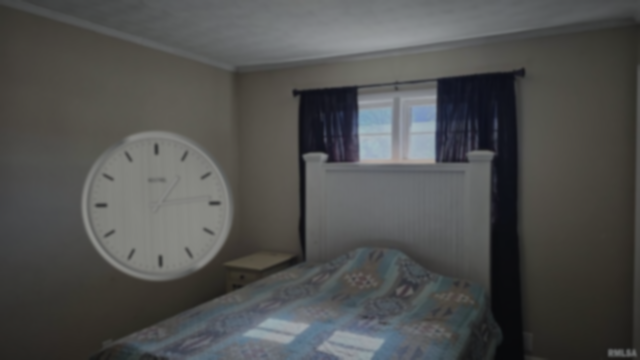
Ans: 1:14
